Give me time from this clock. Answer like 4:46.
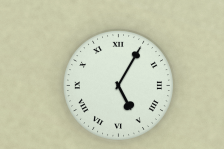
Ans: 5:05
